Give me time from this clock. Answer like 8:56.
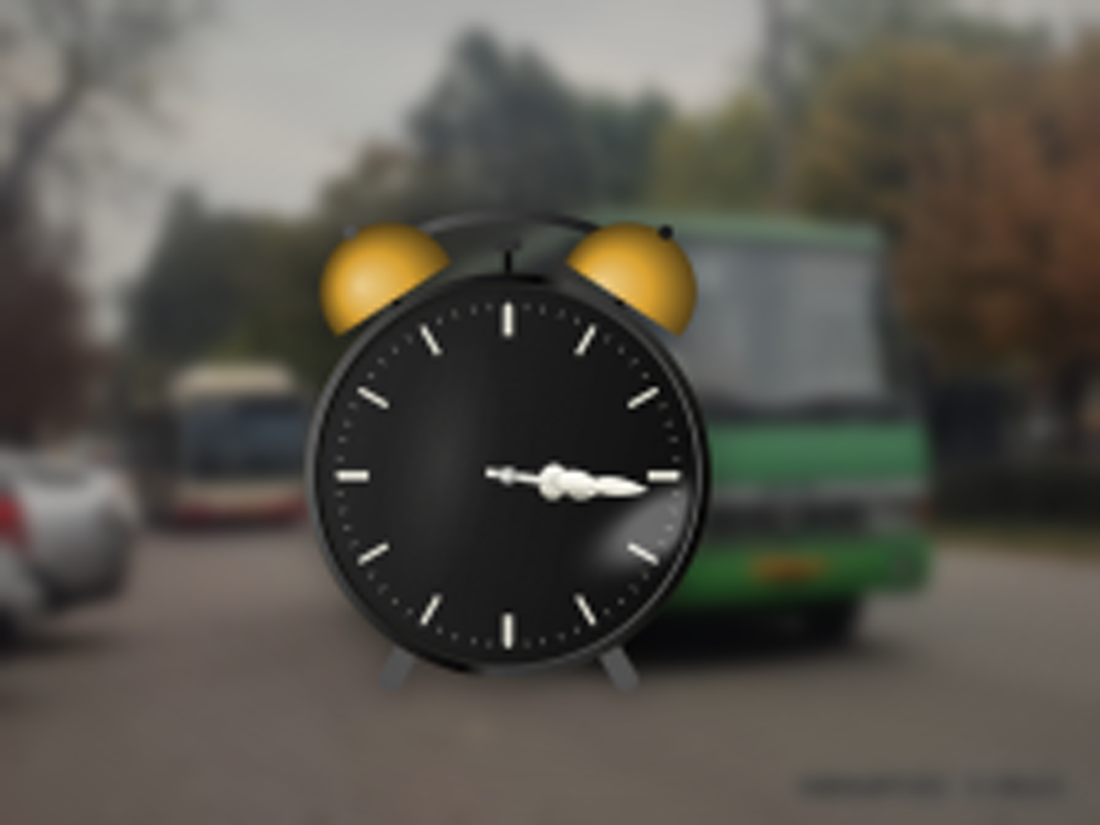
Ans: 3:16
